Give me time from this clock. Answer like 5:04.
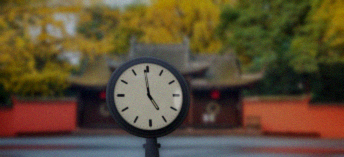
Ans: 4:59
